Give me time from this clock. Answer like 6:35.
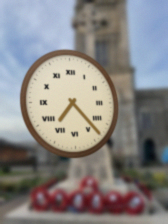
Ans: 7:23
